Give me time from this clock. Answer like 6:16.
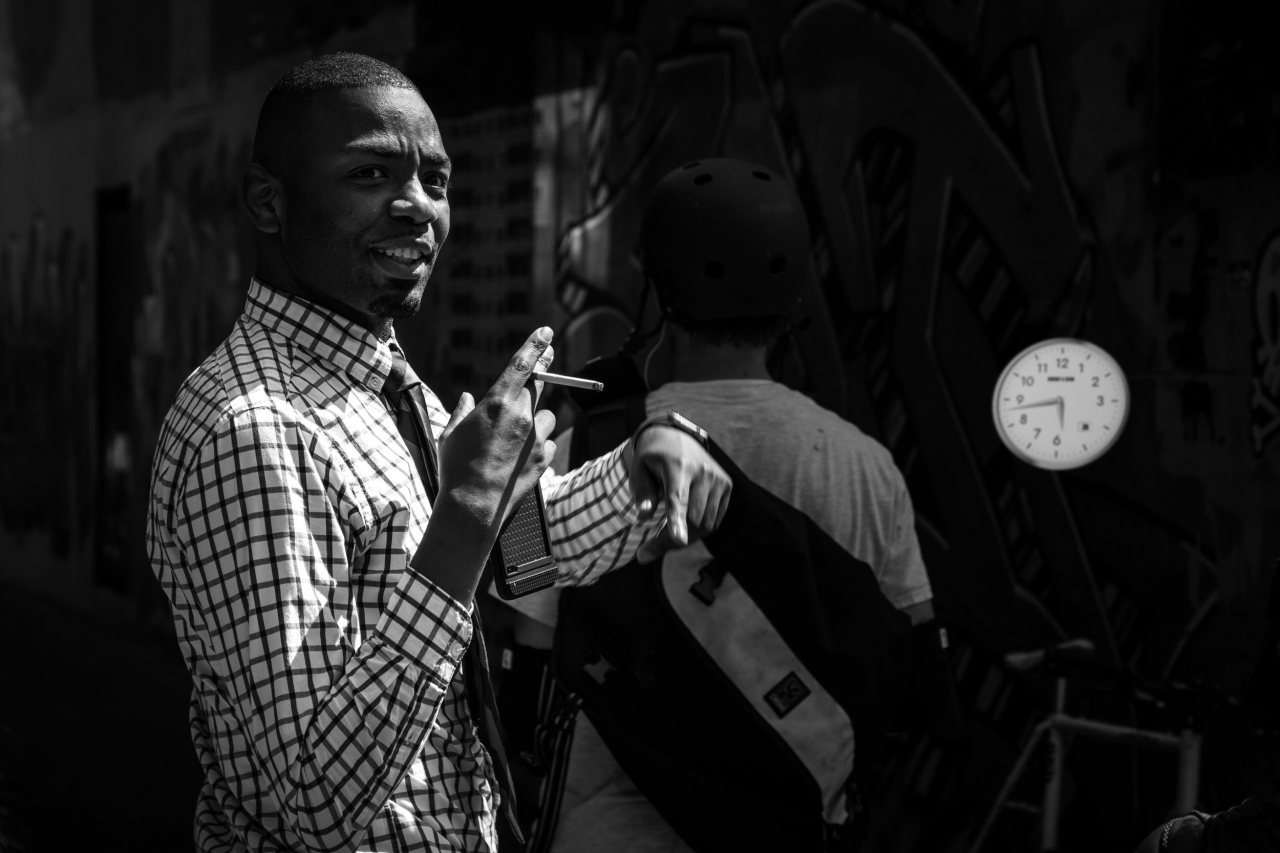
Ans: 5:43
